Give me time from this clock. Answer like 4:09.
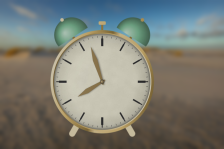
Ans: 7:57
